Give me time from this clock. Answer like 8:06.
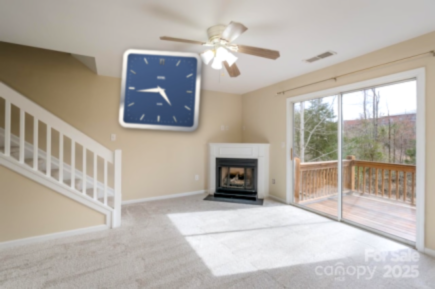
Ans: 4:44
